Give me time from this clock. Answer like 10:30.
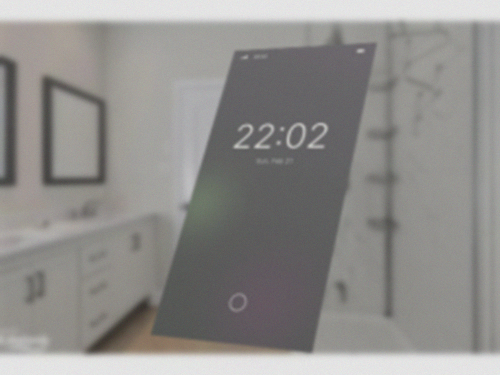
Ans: 22:02
